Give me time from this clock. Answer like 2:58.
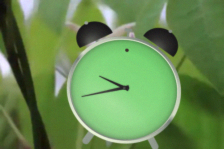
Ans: 9:42
